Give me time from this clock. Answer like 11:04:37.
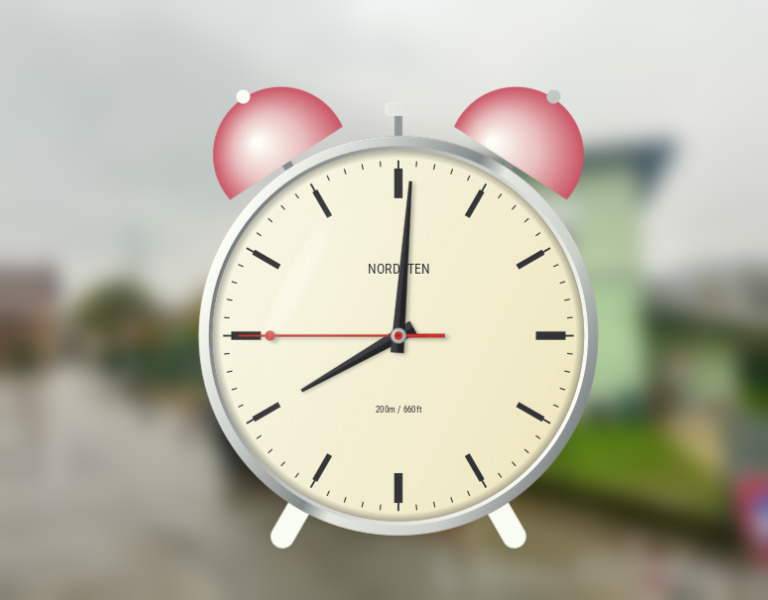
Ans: 8:00:45
